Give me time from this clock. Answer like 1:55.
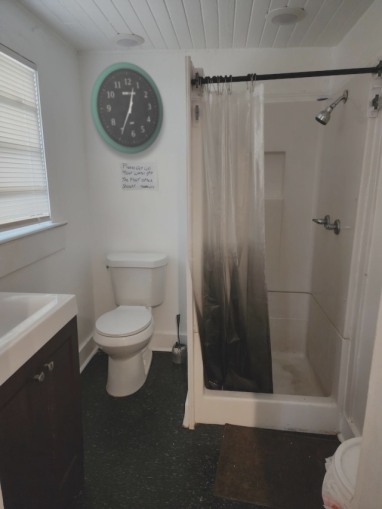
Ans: 12:35
